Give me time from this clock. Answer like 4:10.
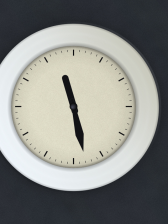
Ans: 11:28
